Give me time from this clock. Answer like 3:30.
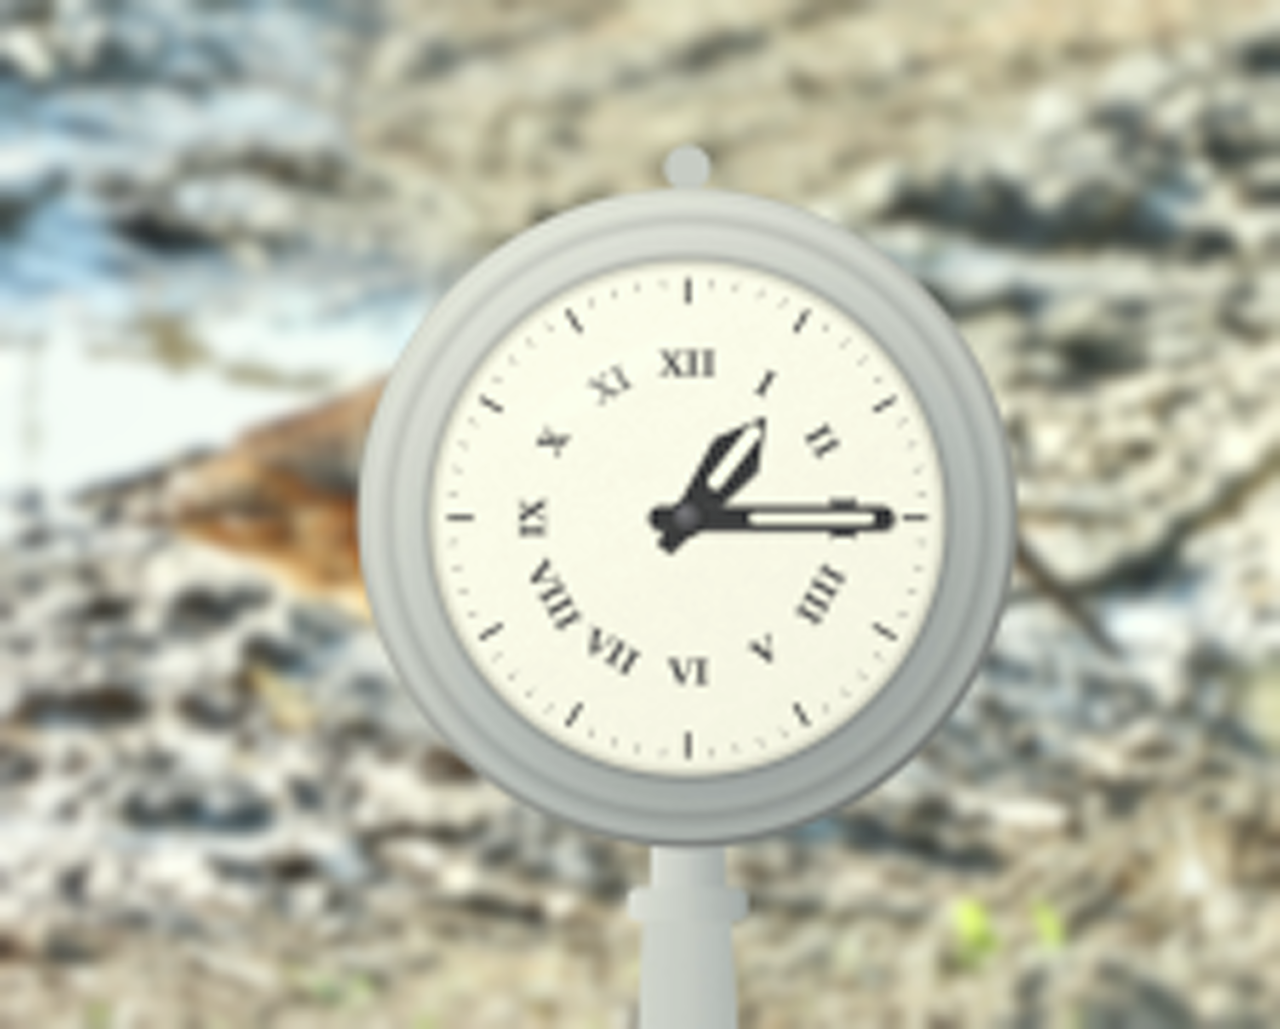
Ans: 1:15
